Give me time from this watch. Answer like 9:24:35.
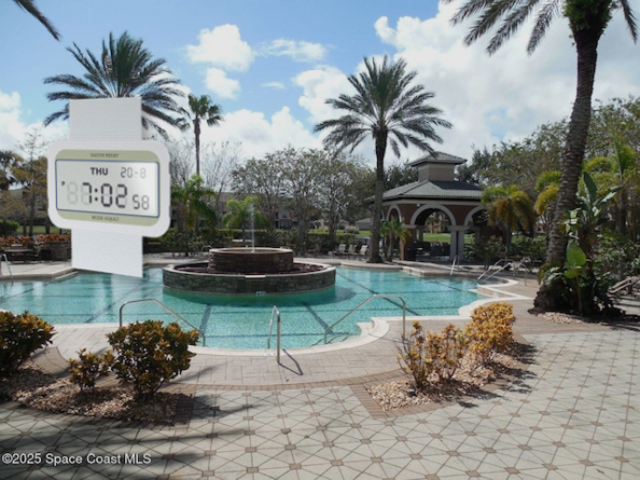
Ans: 7:02:58
